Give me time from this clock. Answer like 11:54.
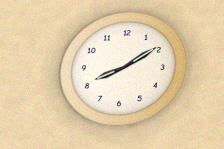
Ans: 8:09
